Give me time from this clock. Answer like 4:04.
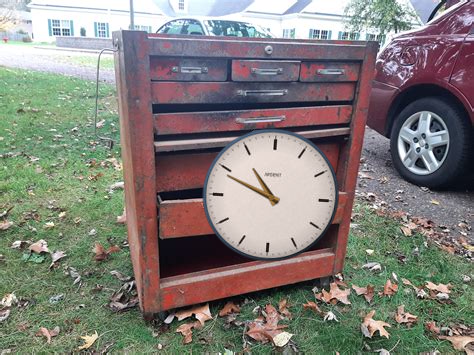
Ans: 10:49
